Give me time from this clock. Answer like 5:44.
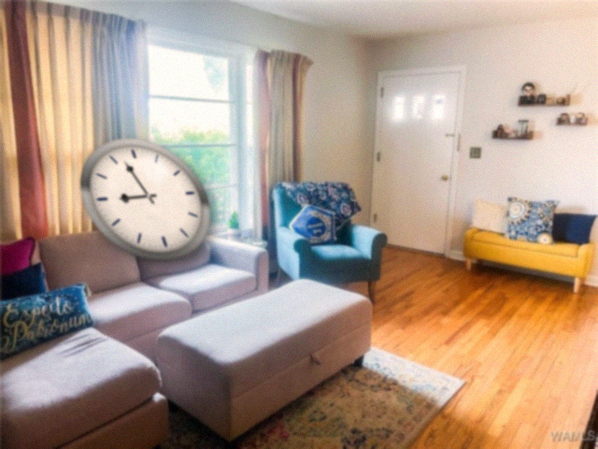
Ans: 8:57
